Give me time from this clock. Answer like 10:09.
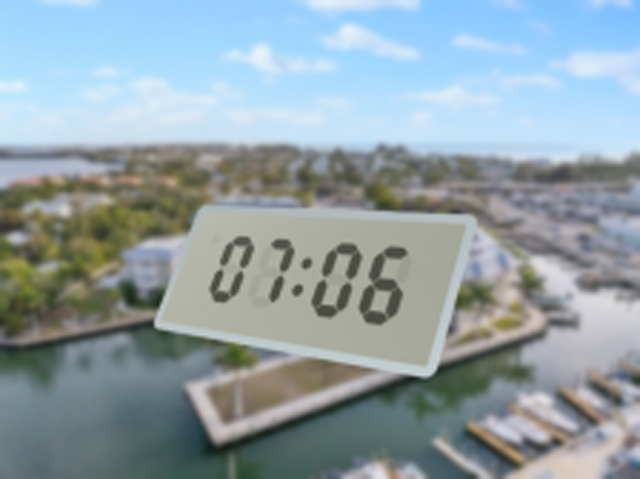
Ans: 7:06
